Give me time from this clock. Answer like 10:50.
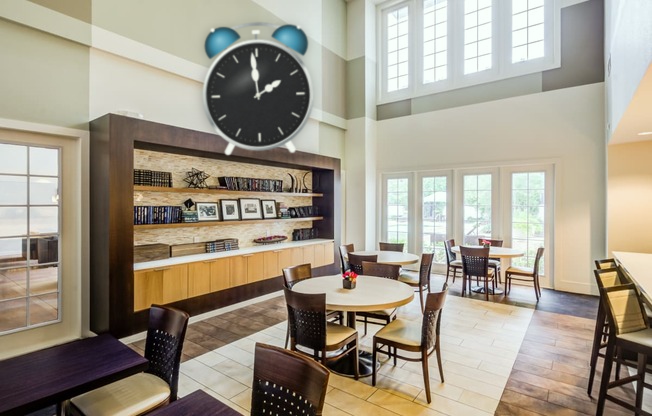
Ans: 1:59
